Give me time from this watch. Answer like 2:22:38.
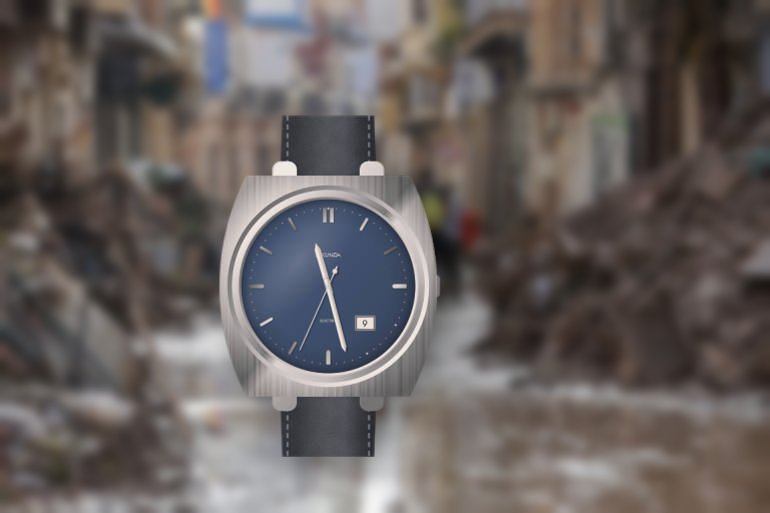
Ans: 11:27:34
